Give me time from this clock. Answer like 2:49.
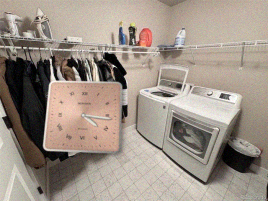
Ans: 4:16
